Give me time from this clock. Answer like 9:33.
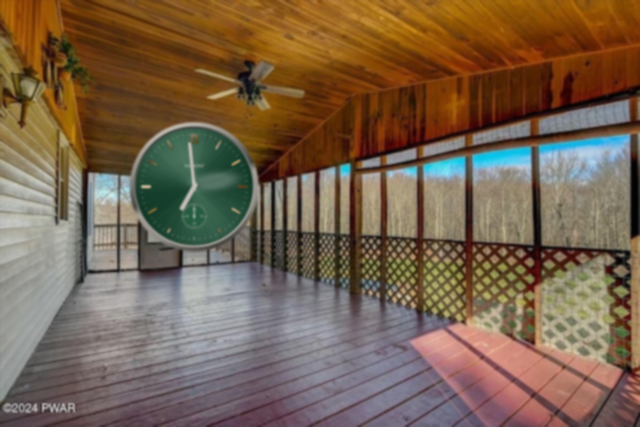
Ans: 6:59
